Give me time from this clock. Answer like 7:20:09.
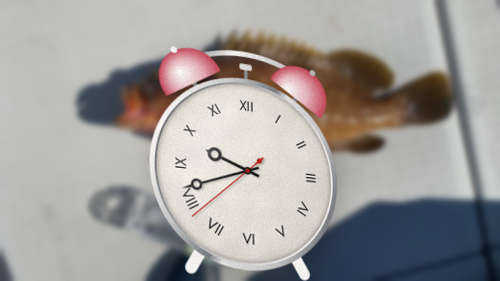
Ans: 9:41:38
